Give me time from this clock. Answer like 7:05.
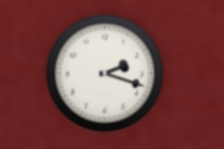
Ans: 2:18
